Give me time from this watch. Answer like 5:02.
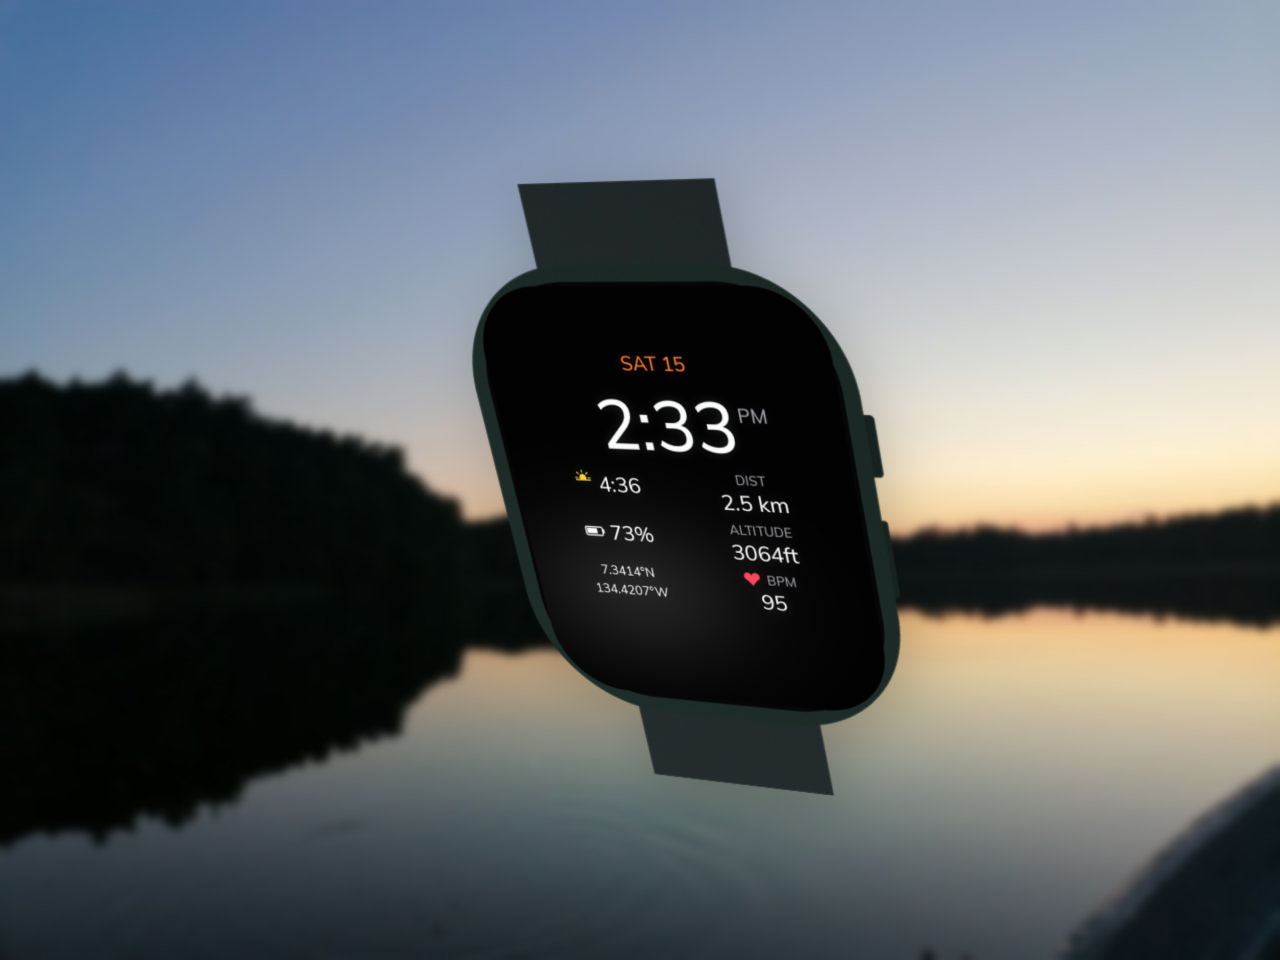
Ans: 2:33
